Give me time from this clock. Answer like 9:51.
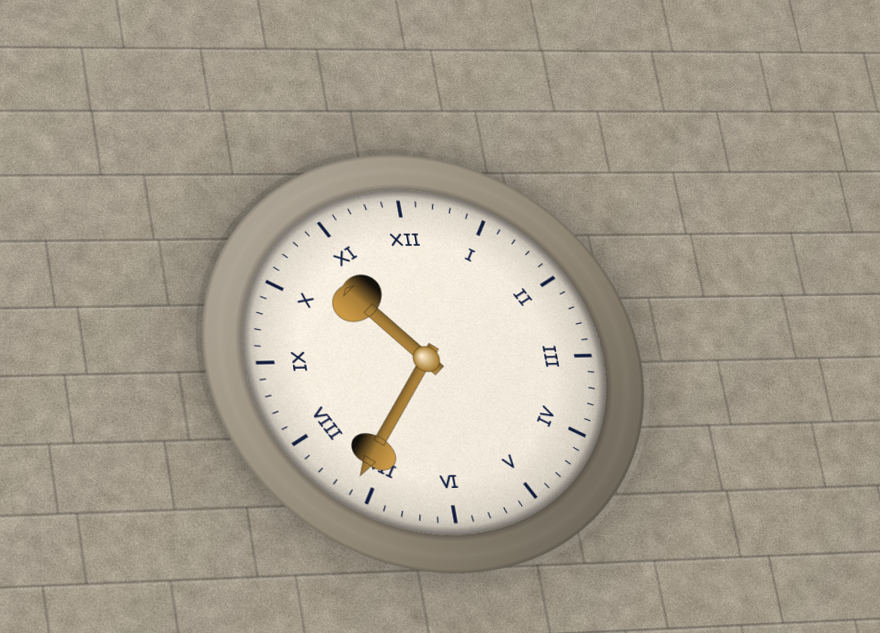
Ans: 10:36
